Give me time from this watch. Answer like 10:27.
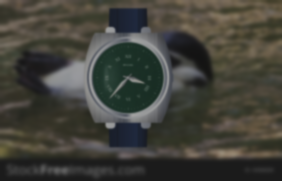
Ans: 3:37
